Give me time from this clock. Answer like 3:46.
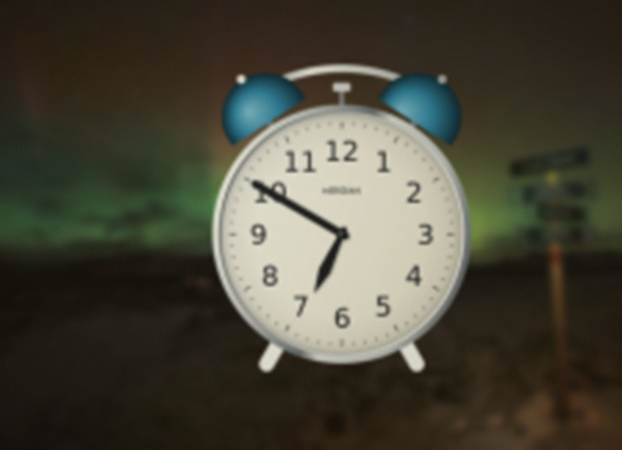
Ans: 6:50
